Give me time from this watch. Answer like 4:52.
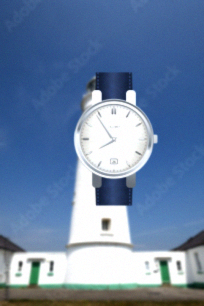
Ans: 7:54
